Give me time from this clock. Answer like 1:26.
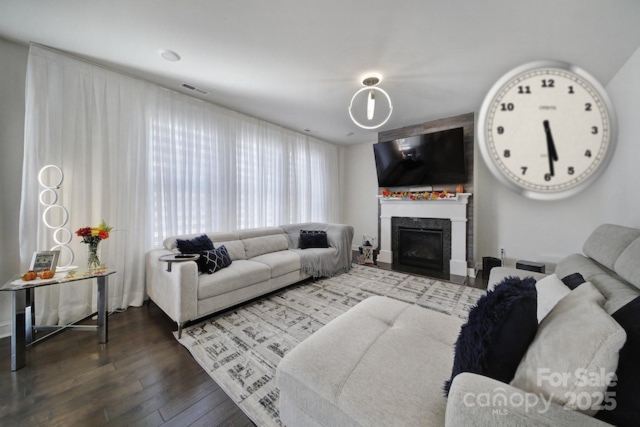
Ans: 5:29
